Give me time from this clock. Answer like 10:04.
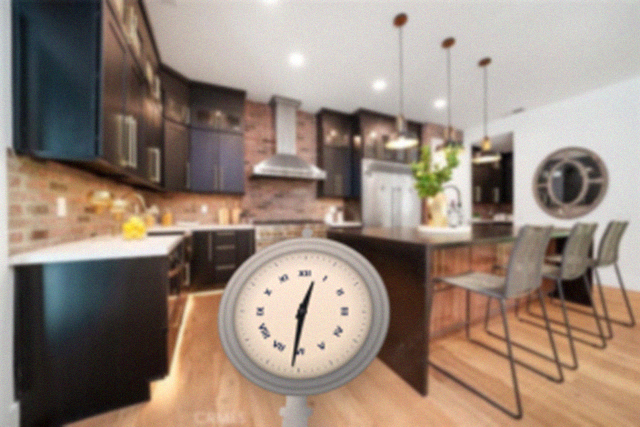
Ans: 12:31
